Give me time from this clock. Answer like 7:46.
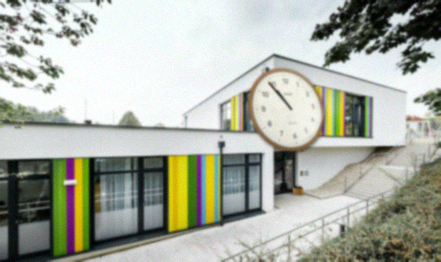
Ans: 10:54
